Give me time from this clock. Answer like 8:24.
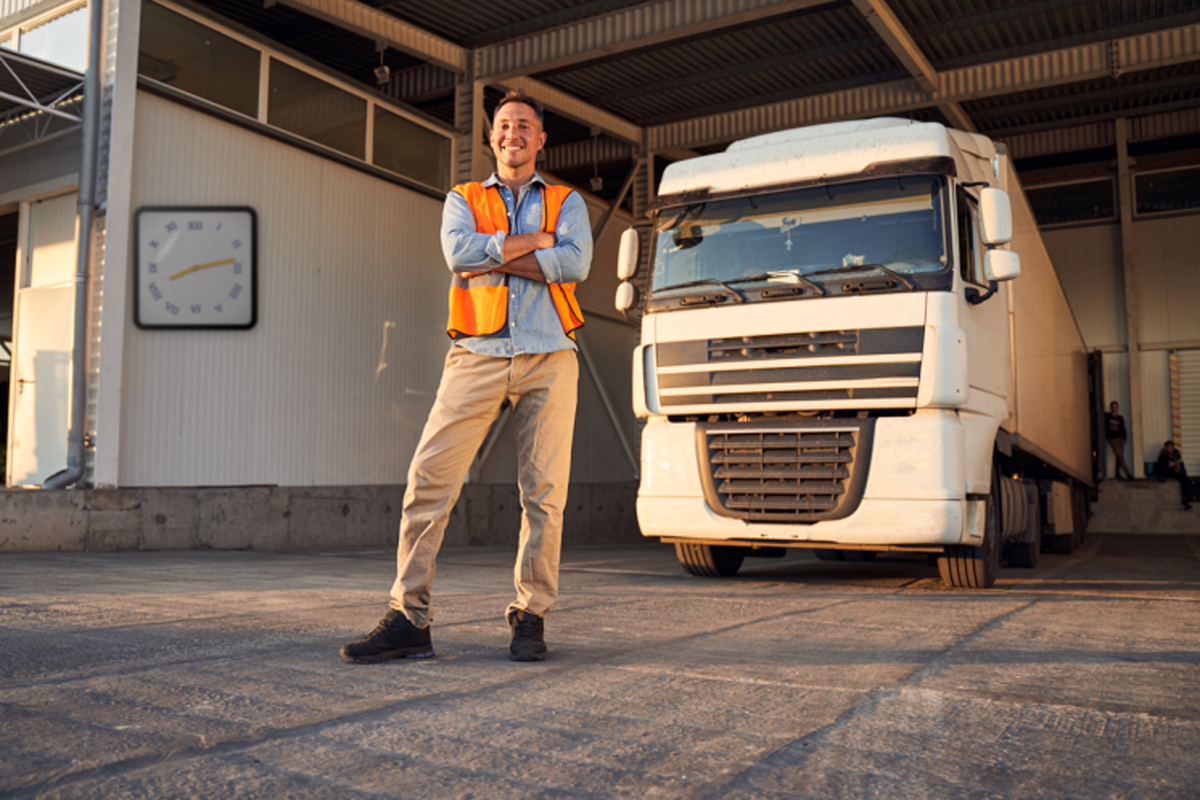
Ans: 8:13
